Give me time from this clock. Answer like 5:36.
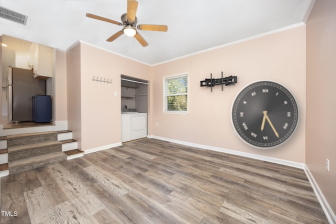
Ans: 6:25
